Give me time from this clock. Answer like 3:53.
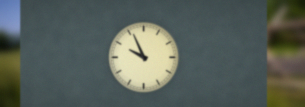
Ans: 9:56
